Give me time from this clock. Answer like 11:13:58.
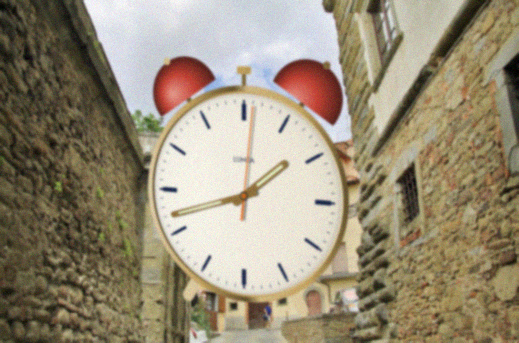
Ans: 1:42:01
